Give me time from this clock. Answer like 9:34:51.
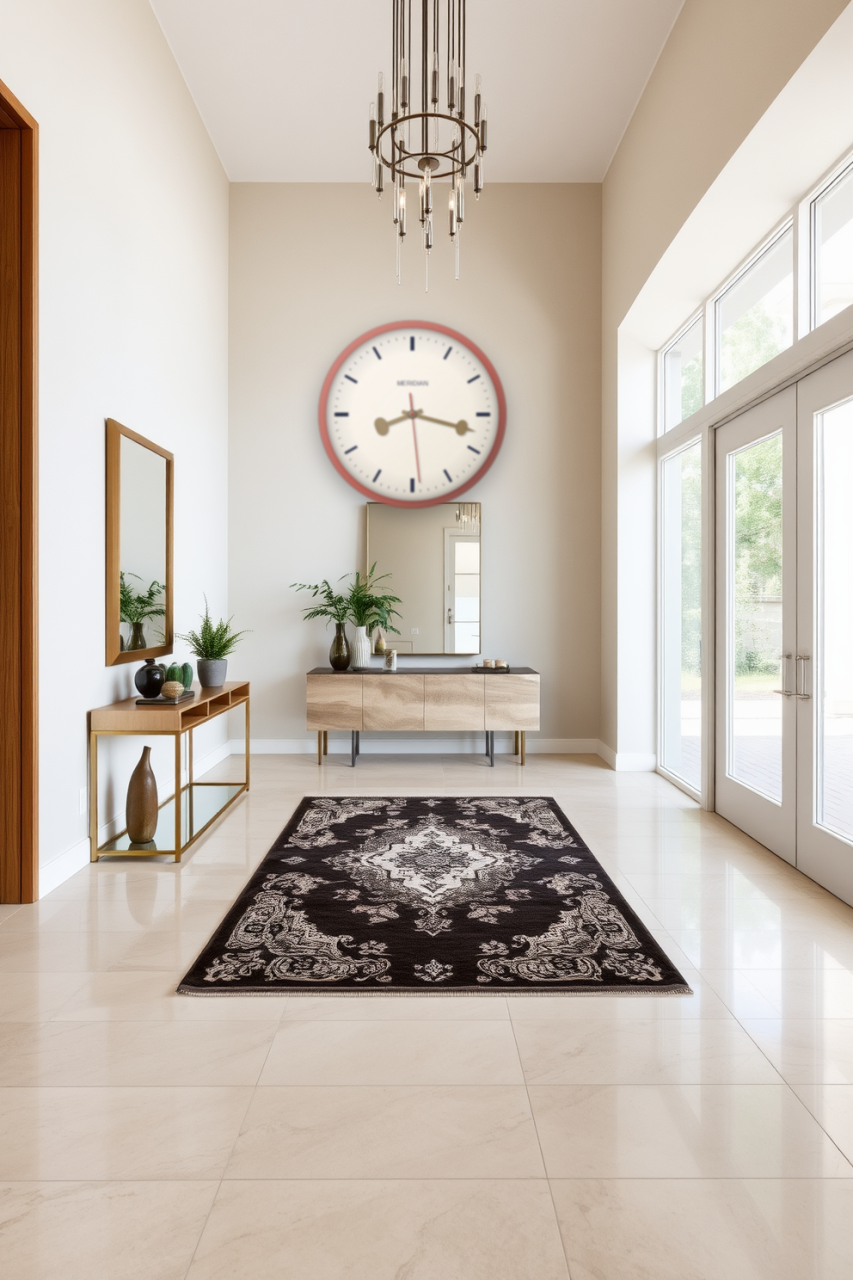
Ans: 8:17:29
